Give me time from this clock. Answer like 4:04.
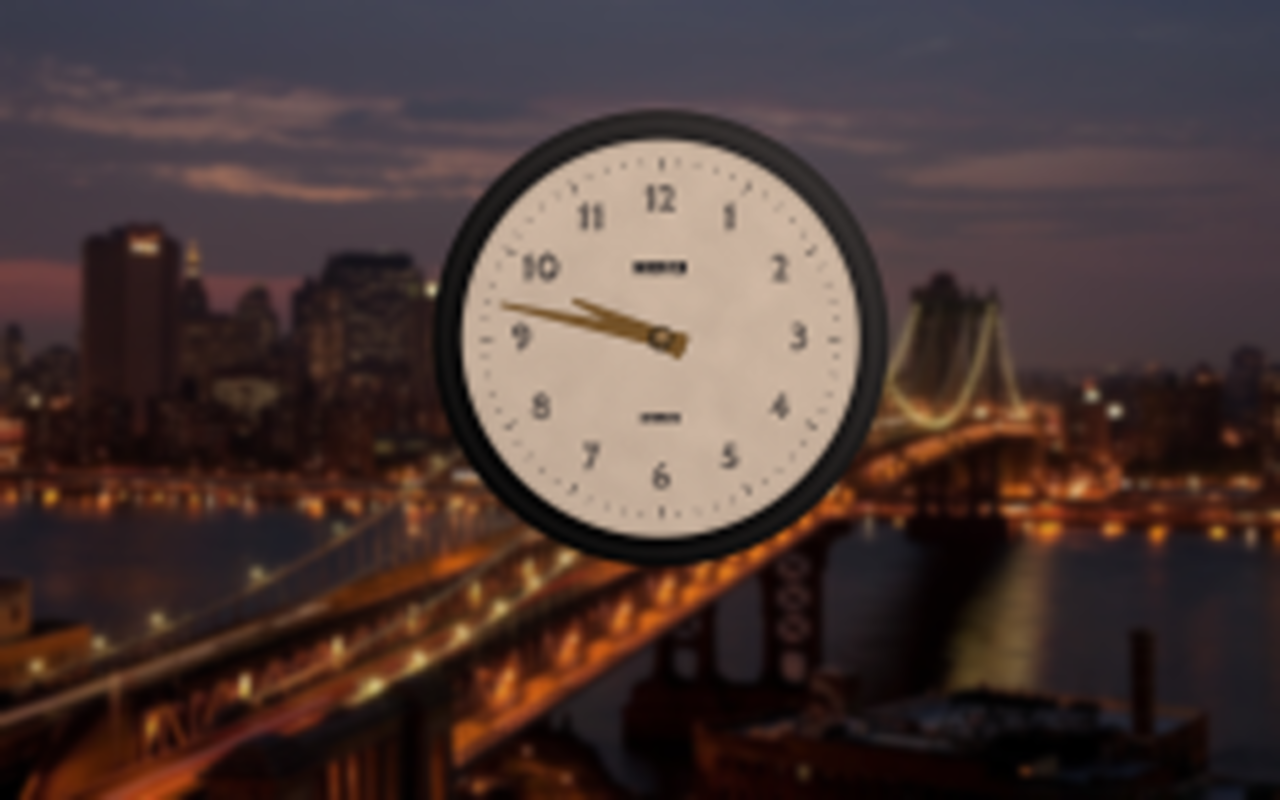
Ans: 9:47
